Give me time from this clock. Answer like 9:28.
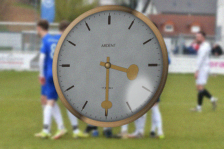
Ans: 3:30
